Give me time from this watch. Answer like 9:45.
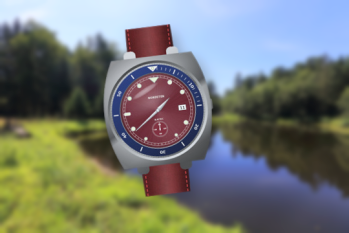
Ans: 1:39
